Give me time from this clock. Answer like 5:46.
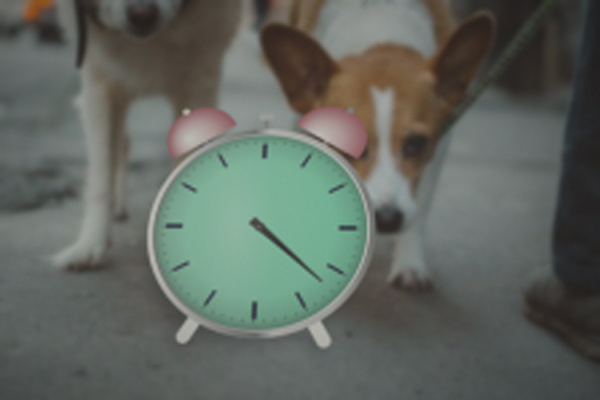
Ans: 4:22
